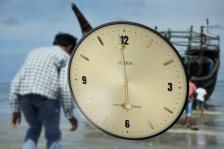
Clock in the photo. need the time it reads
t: 5:59
